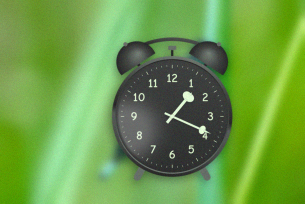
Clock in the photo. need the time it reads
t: 1:19
